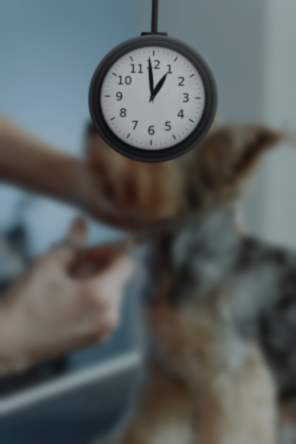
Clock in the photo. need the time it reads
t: 12:59
